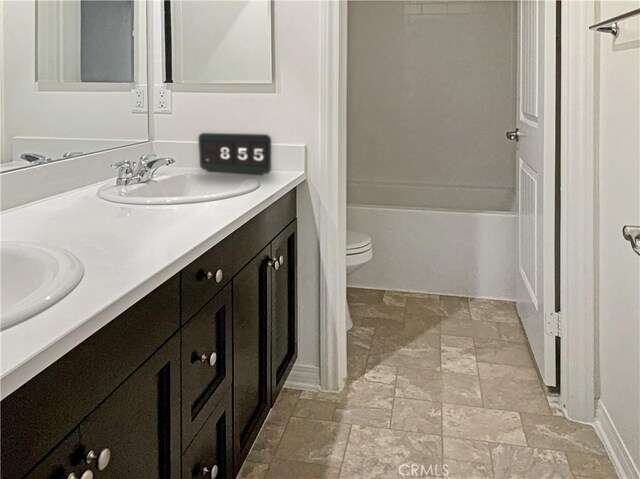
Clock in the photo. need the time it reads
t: 8:55
